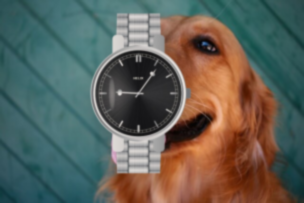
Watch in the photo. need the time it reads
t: 9:06
